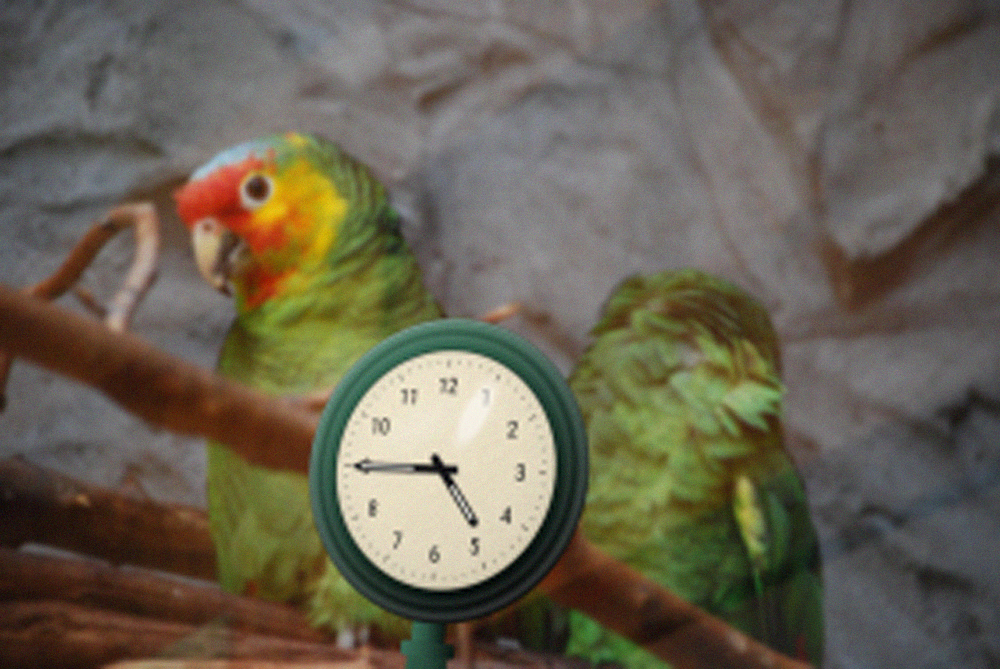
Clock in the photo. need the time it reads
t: 4:45
